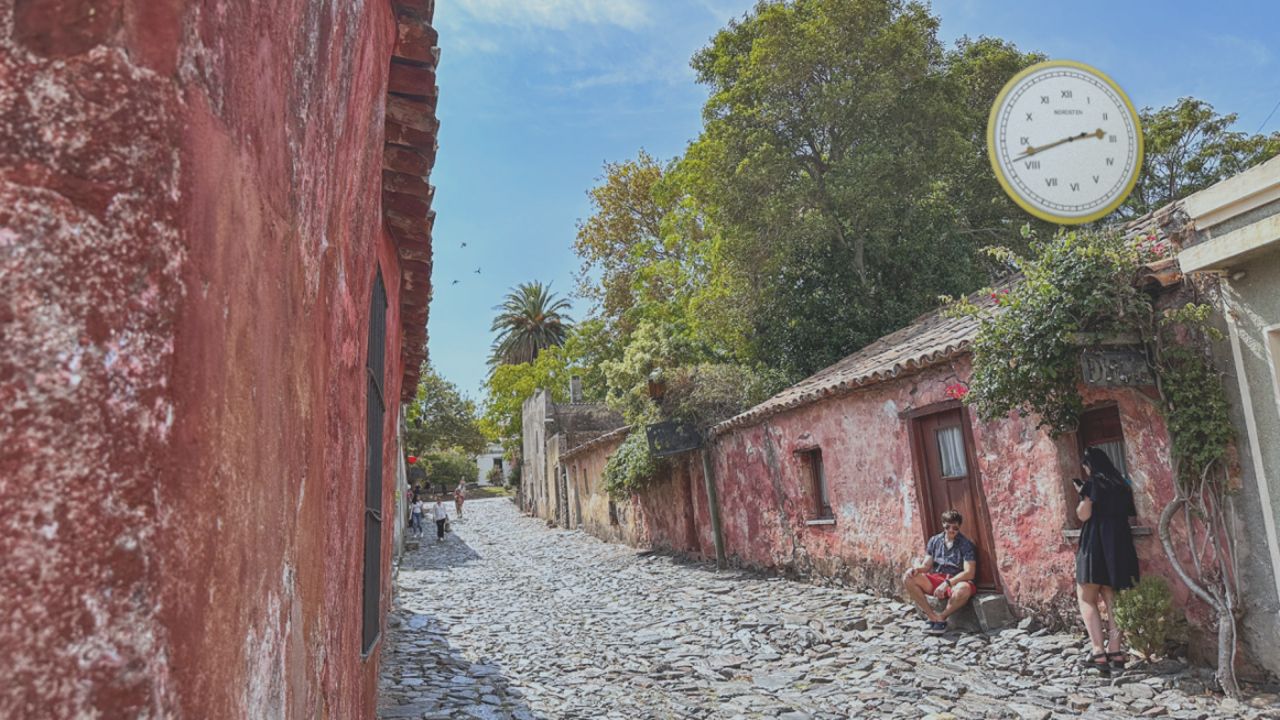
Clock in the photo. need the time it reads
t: 2:42:42
